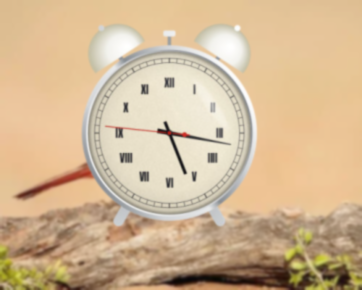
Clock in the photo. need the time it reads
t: 5:16:46
